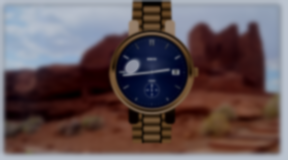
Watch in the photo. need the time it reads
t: 2:44
